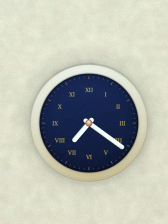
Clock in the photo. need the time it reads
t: 7:21
